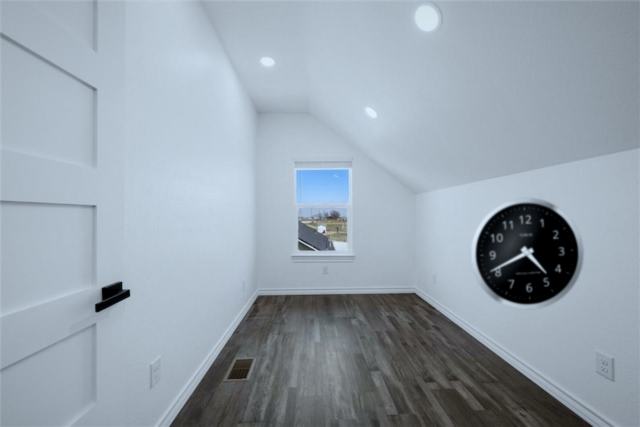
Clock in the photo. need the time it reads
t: 4:41
